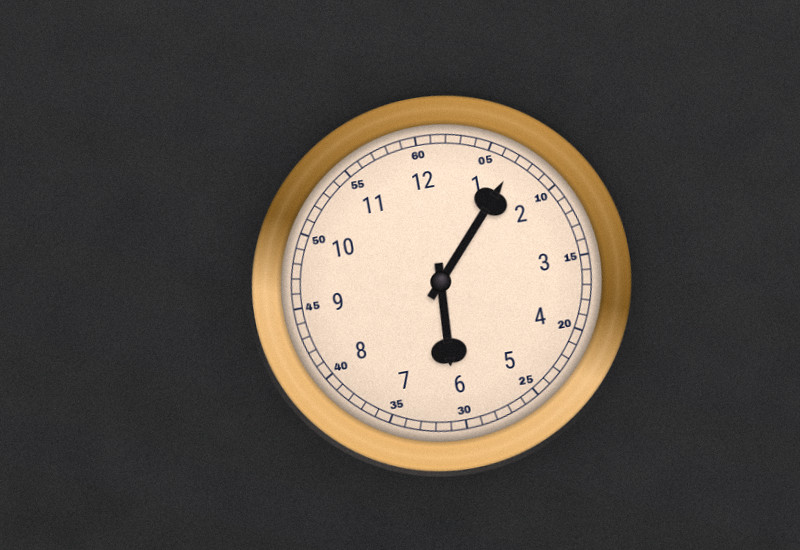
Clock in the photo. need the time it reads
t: 6:07
